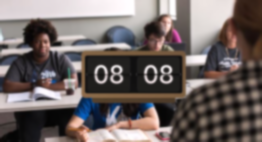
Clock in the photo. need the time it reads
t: 8:08
